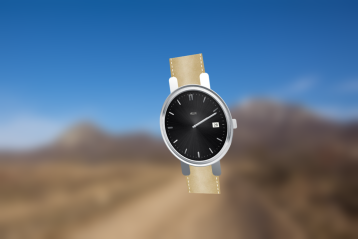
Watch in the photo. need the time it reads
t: 2:11
